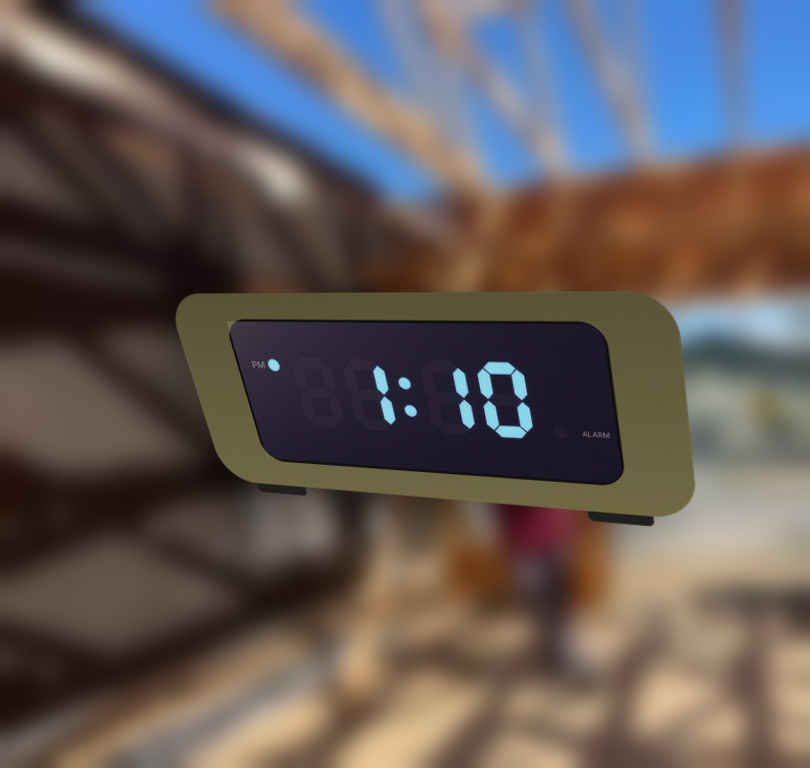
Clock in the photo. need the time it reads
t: 1:10
